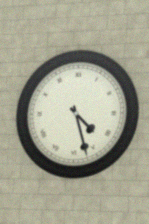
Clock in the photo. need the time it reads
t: 4:27
